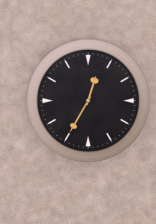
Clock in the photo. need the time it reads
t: 12:35
